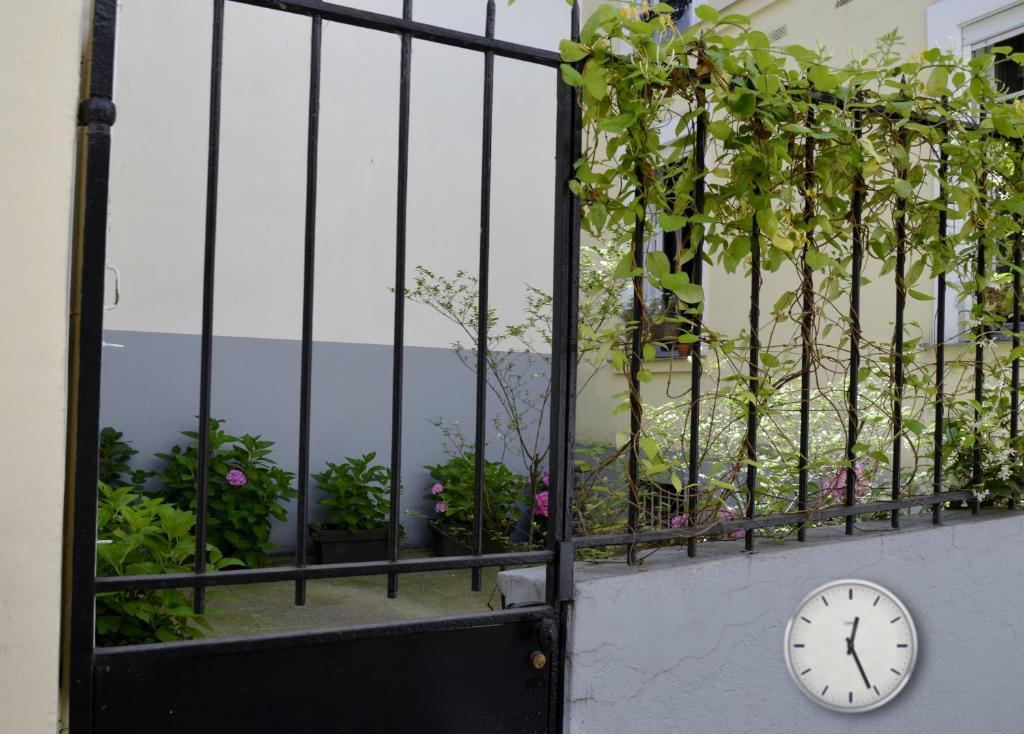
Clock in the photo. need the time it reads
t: 12:26
